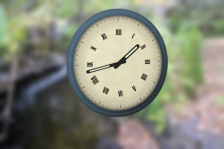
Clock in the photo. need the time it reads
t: 1:43
